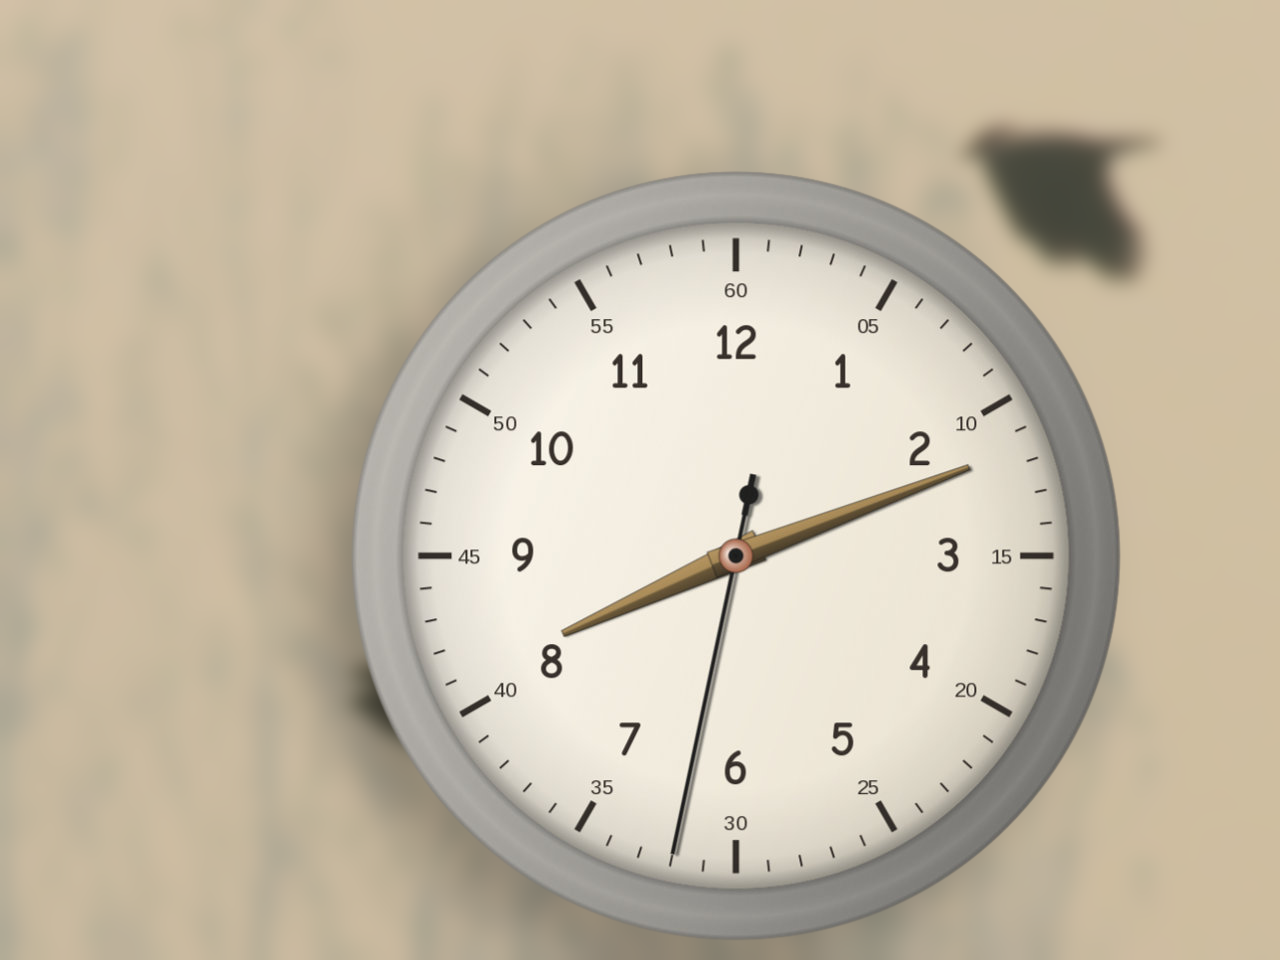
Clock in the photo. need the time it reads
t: 8:11:32
